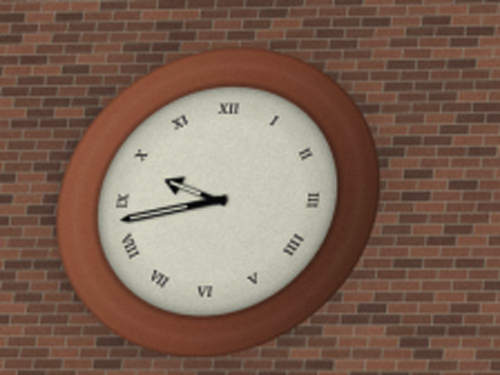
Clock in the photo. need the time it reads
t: 9:43
